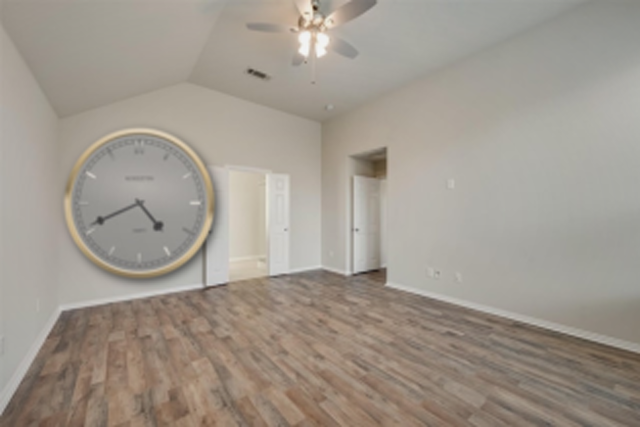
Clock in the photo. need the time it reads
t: 4:41
